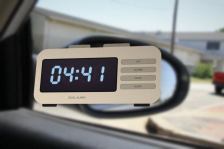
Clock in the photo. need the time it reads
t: 4:41
